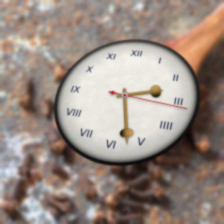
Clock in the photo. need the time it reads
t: 2:27:16
